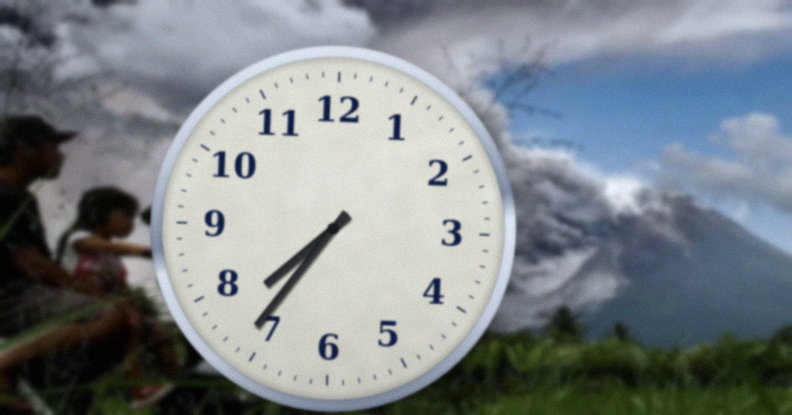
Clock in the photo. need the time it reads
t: 7:36
